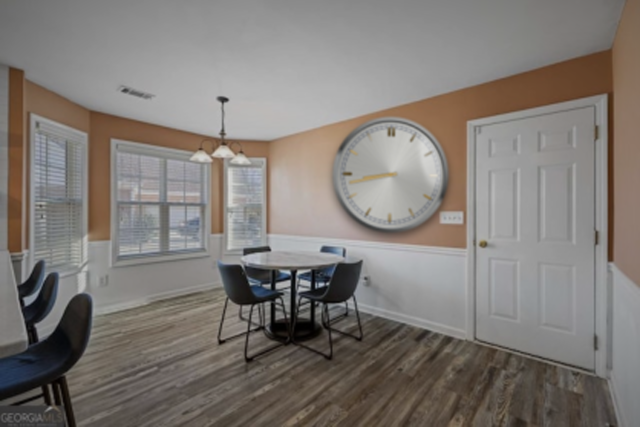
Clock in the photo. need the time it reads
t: 8:43
